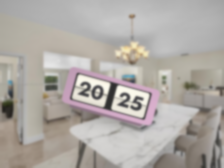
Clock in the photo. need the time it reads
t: 20:25
